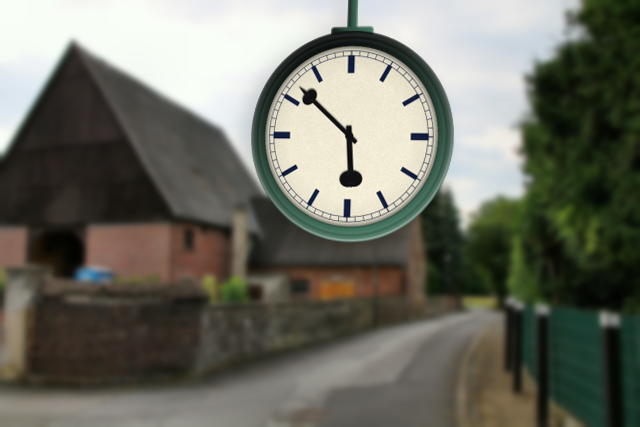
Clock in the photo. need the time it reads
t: 5:52
